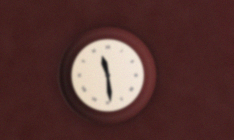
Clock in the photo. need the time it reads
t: 11:29
